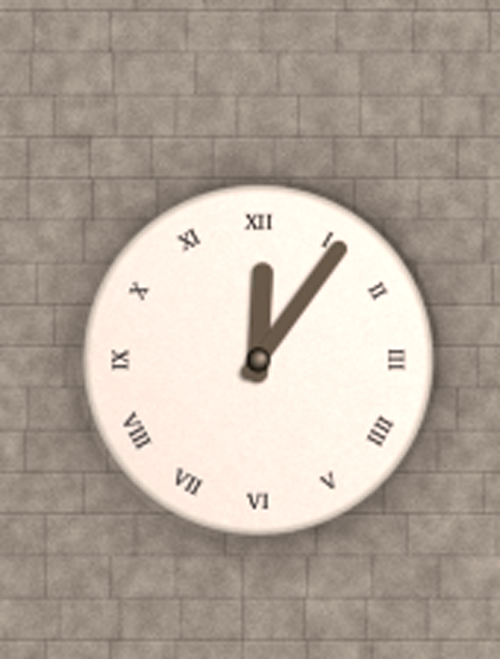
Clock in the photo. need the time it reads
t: 12:06
